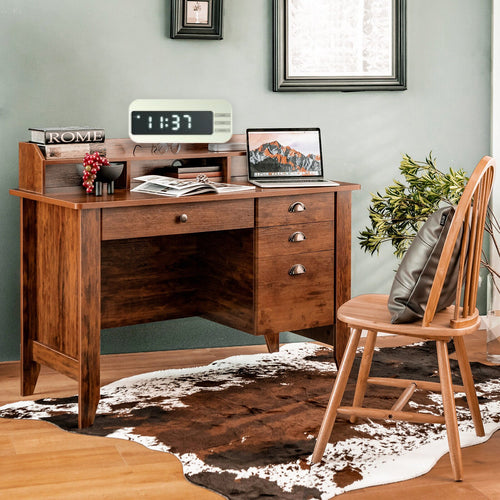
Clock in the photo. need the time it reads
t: 11:37
